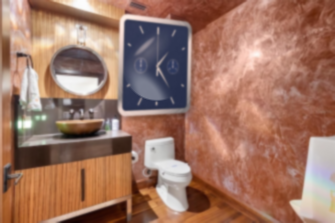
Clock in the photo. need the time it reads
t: 1:24
